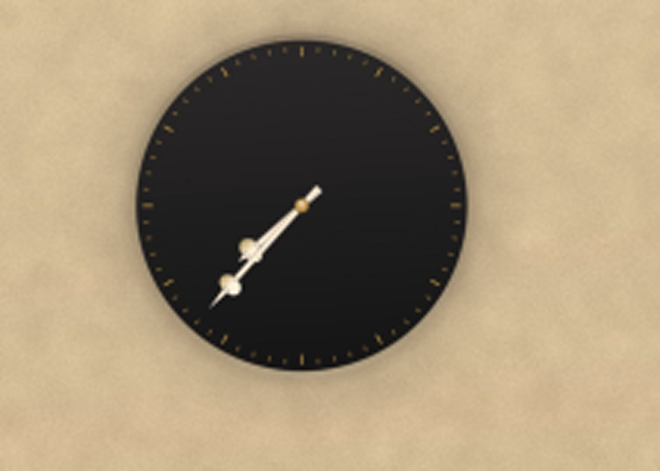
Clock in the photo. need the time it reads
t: 7:37
